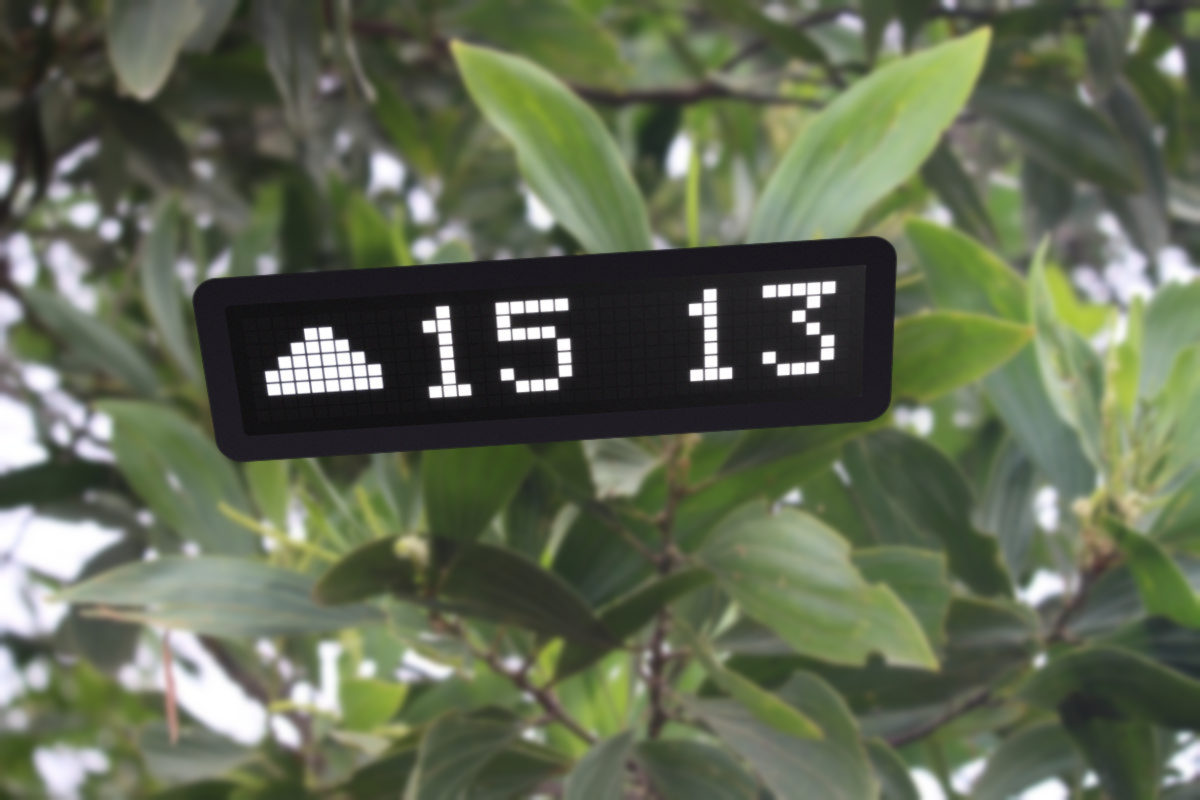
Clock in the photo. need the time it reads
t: 15:13
